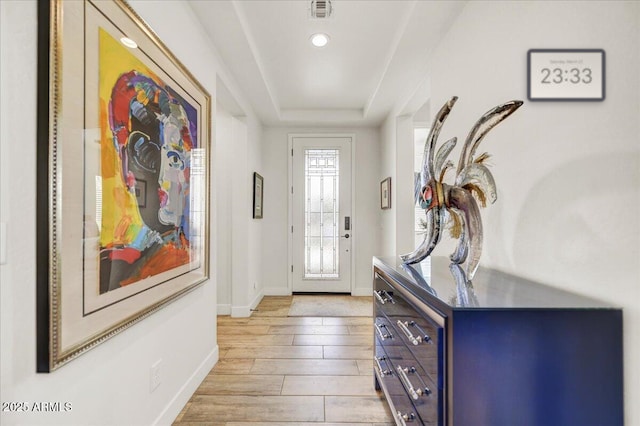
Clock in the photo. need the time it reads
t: 23:33
